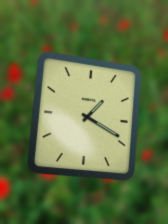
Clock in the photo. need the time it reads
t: 1:19
